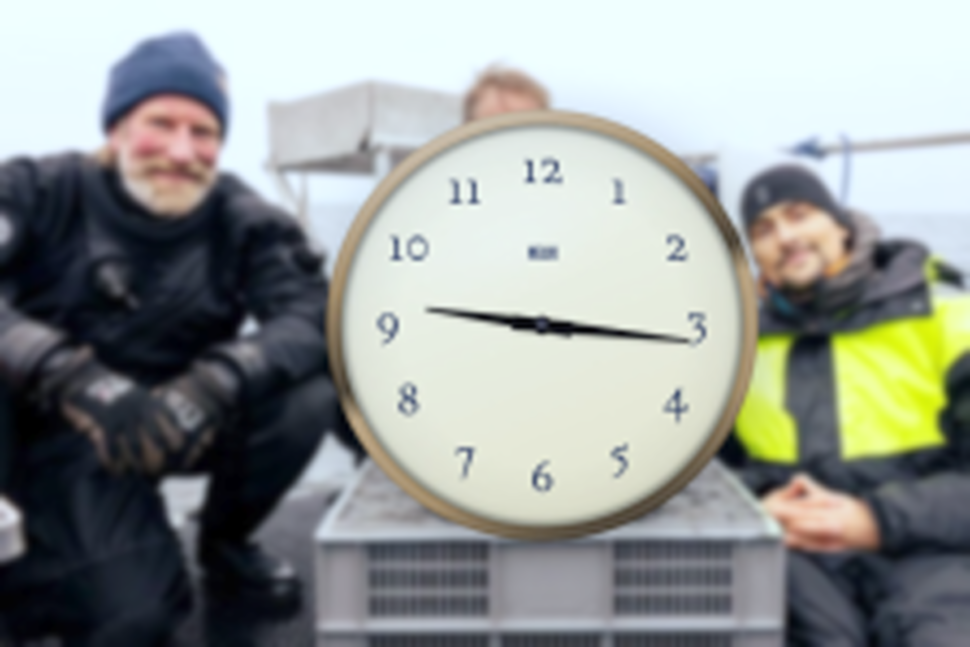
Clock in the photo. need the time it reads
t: 9:16
